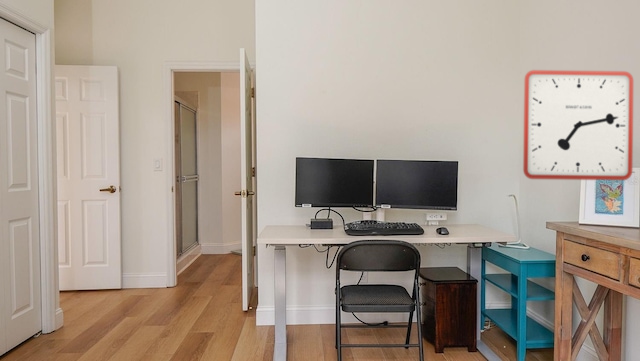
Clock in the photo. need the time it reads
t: 7:13
